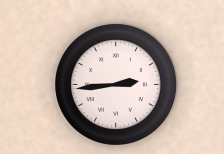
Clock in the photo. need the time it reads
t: 2:44
